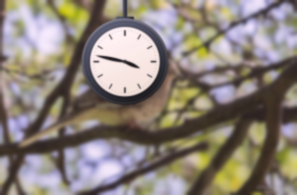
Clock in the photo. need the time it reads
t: 3:47
